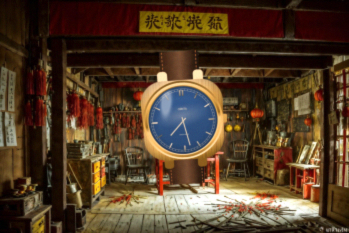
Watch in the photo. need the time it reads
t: 7:28
